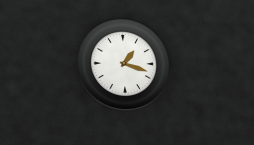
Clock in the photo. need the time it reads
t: 1:18
